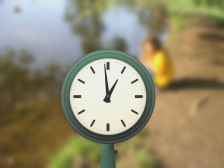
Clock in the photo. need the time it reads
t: 12:59
